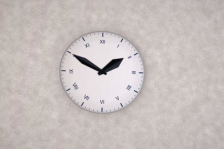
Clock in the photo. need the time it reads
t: 1:50
